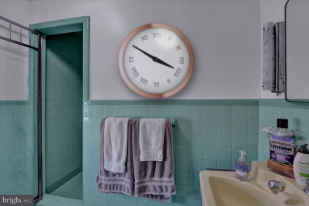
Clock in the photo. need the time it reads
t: 3:50
